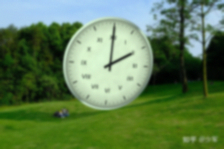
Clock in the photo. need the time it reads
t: 2:00
